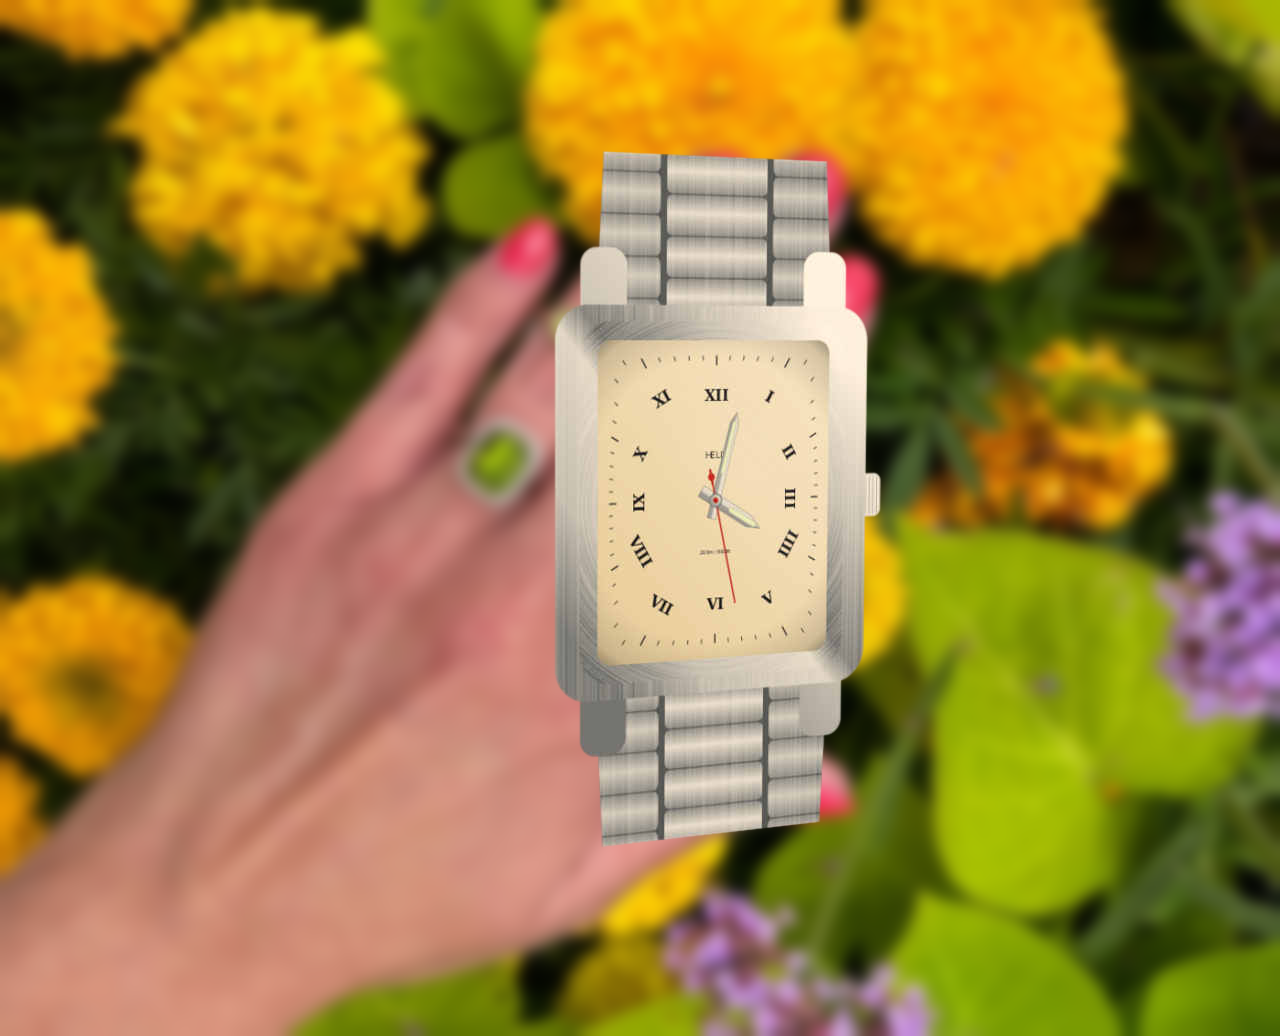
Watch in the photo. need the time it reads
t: 4:02:28
